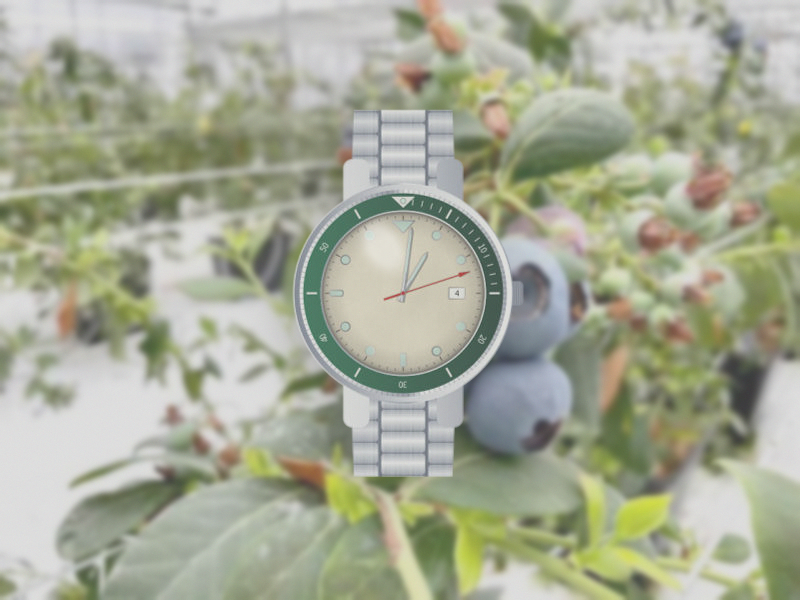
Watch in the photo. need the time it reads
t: 1:01:12
